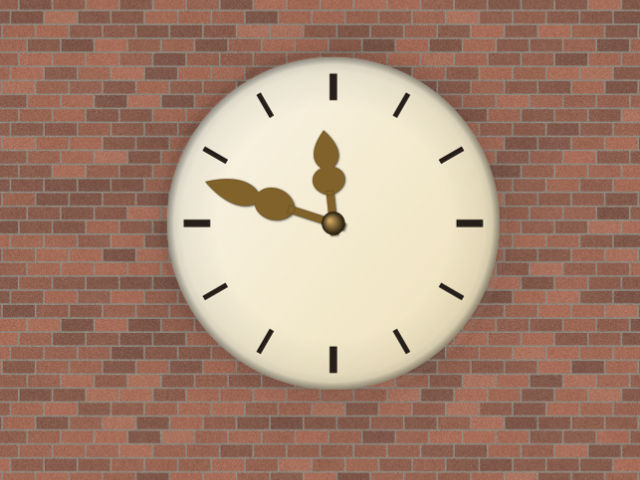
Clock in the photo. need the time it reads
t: 11:48
